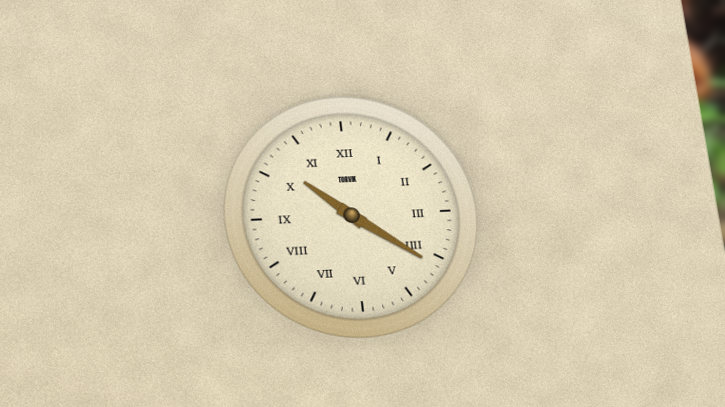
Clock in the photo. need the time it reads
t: 10:21
